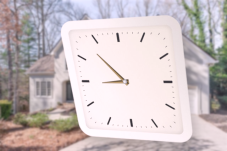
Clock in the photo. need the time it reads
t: 8:53
